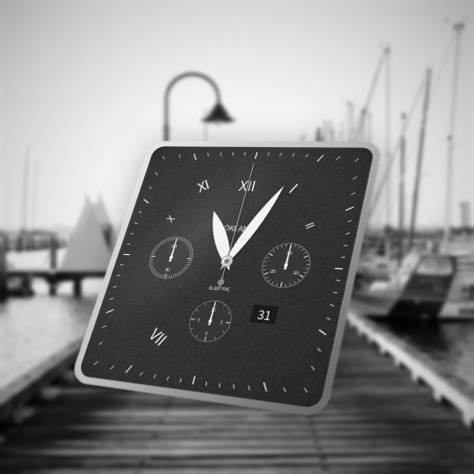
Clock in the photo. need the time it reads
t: 11:04
